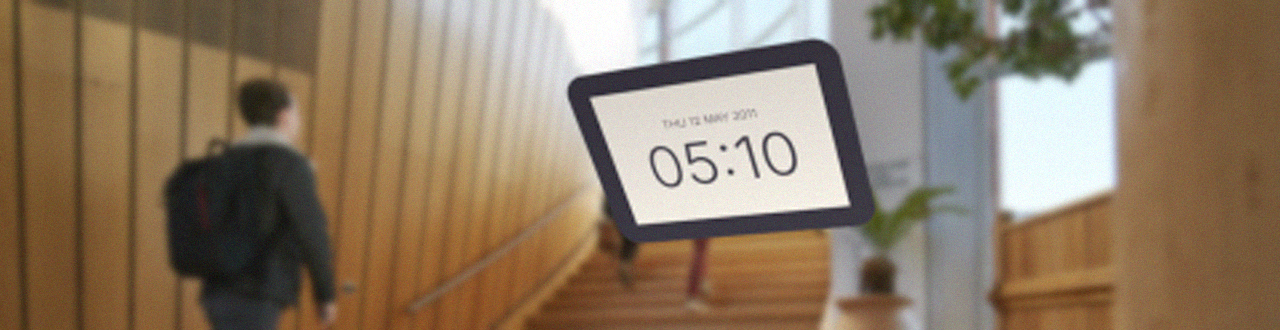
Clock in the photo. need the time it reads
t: 5:10
